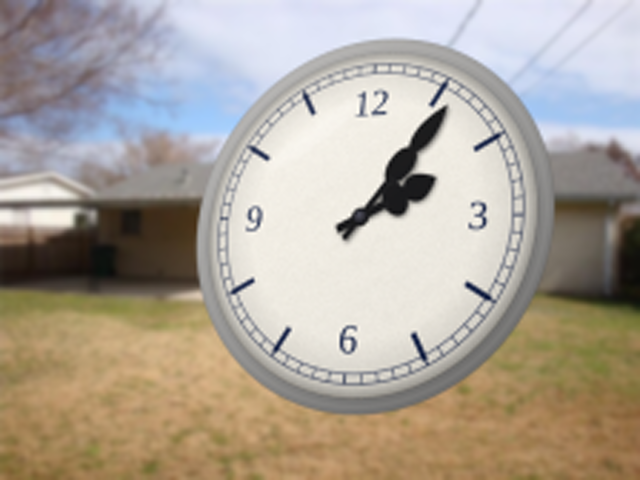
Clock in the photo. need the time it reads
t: 2:06
